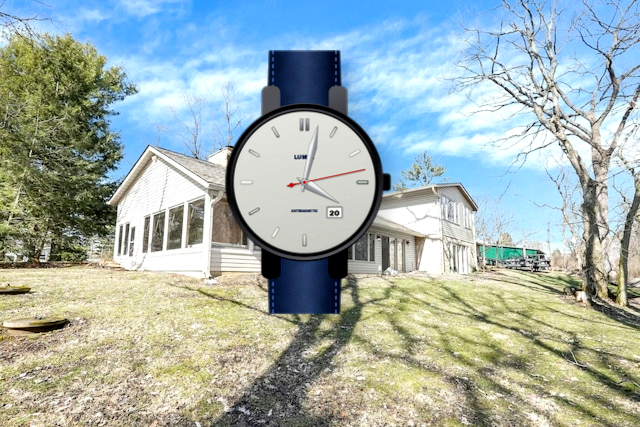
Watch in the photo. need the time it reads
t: 4:02:13
